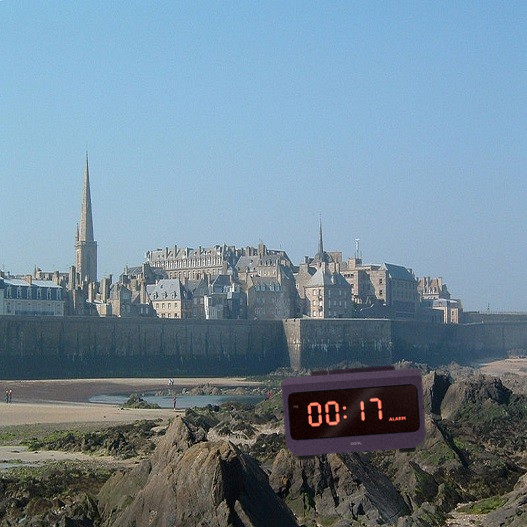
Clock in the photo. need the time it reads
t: 0:17
